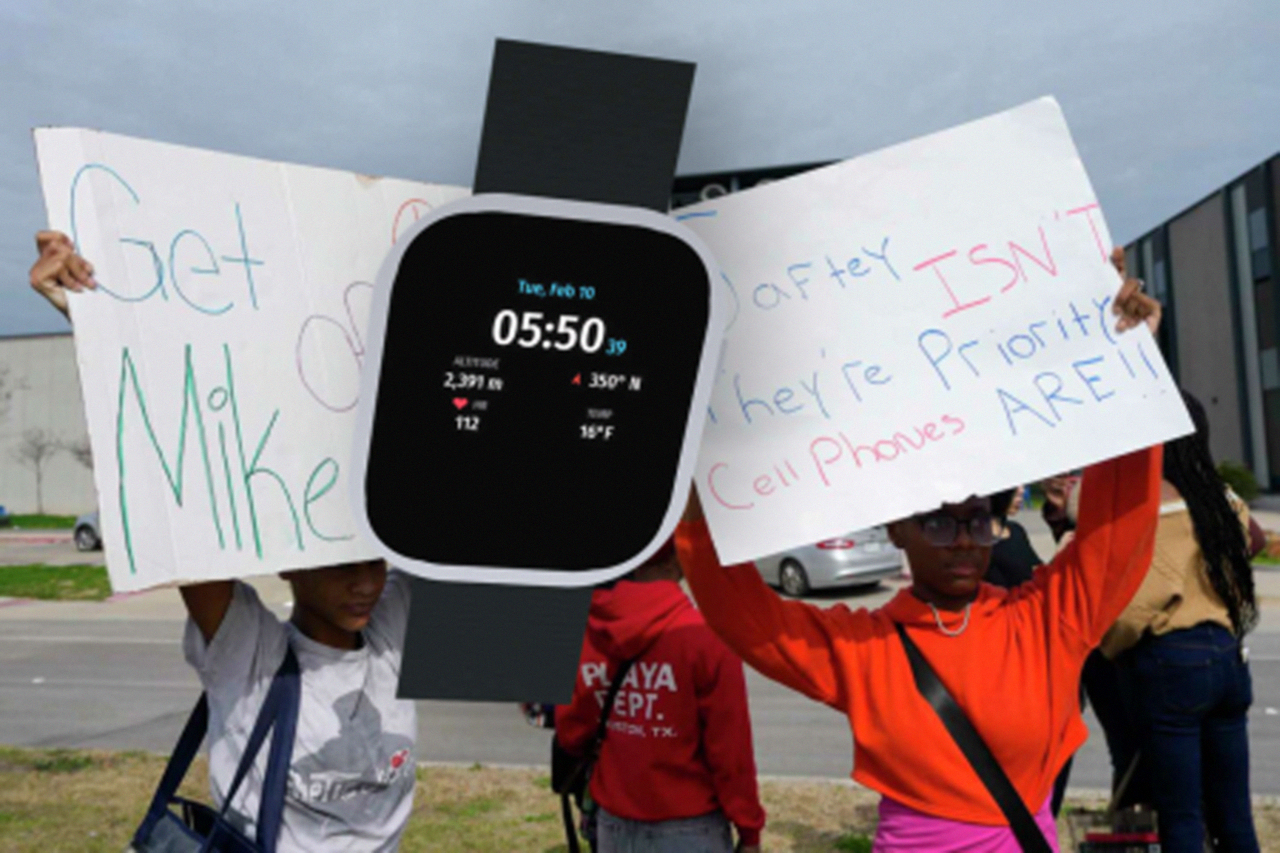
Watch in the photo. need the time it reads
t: 5:50
